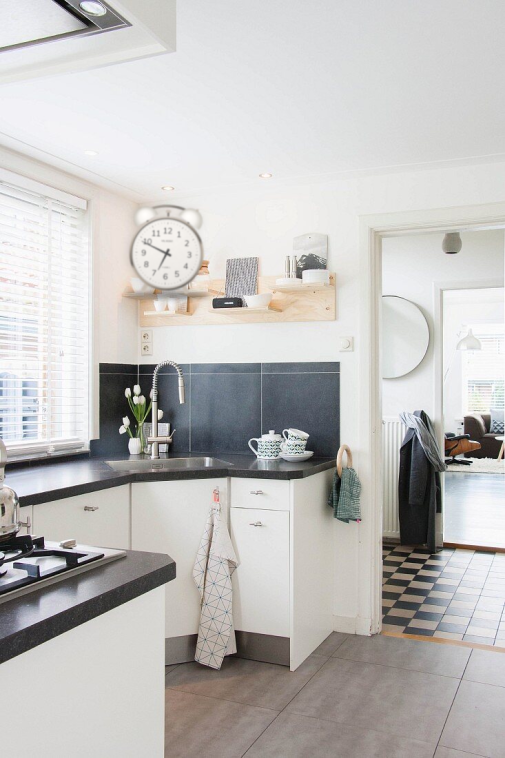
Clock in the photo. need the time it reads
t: 6:49
